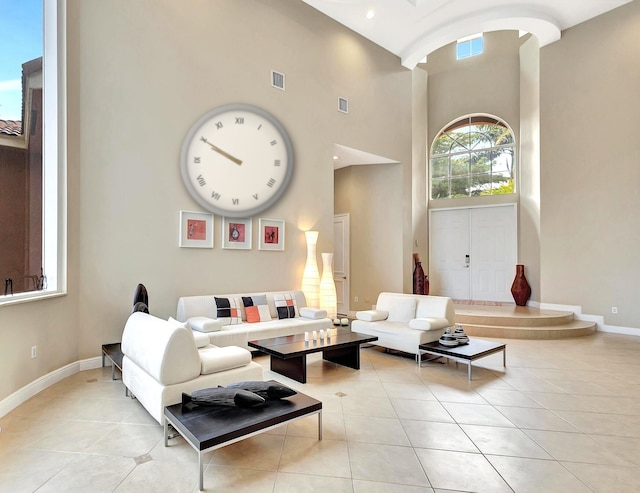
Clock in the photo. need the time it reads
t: 9:50
